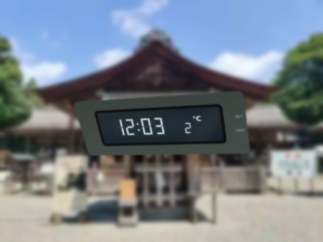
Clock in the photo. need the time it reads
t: 12:03
